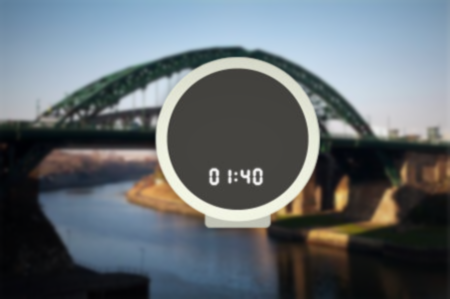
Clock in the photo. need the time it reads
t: 1:40
